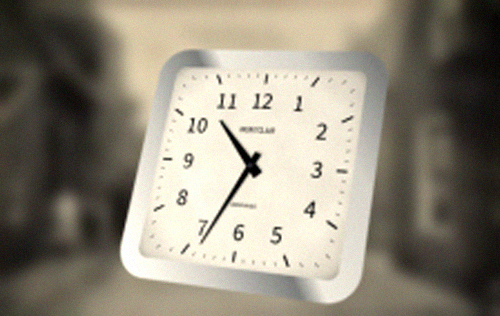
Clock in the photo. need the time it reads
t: 10:34
